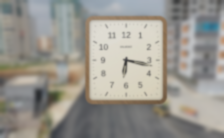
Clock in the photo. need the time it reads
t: 6:17
